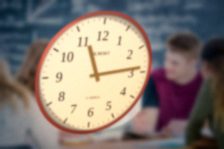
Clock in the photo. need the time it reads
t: 11:14
